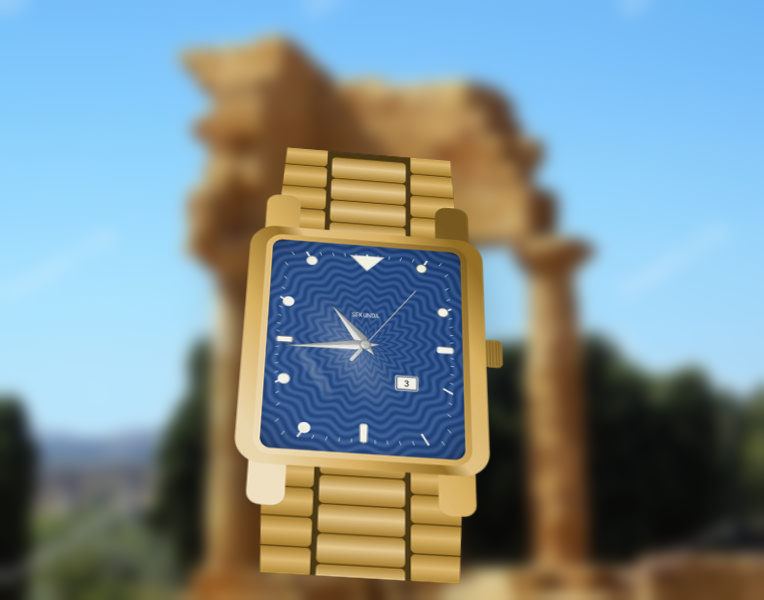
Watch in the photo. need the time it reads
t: 10:44:06
